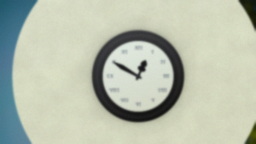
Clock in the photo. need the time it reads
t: 12:50
